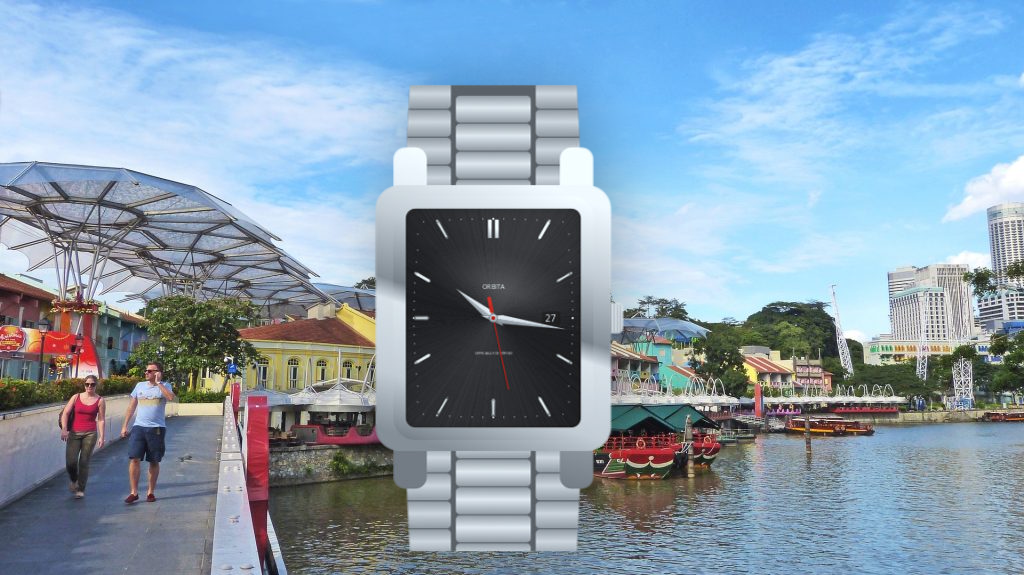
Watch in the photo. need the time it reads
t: 10:16:28
